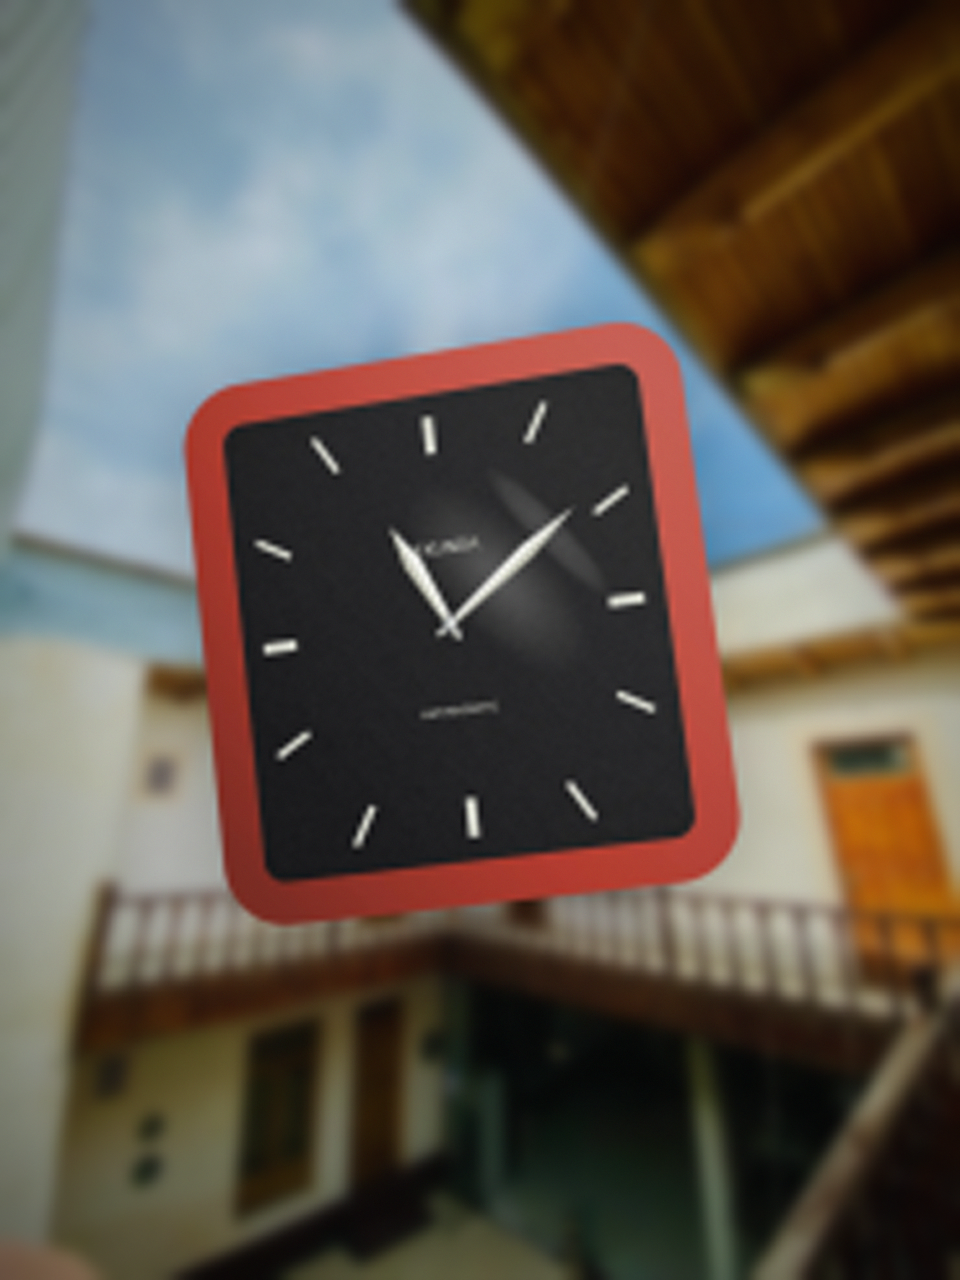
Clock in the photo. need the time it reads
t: 11:09
